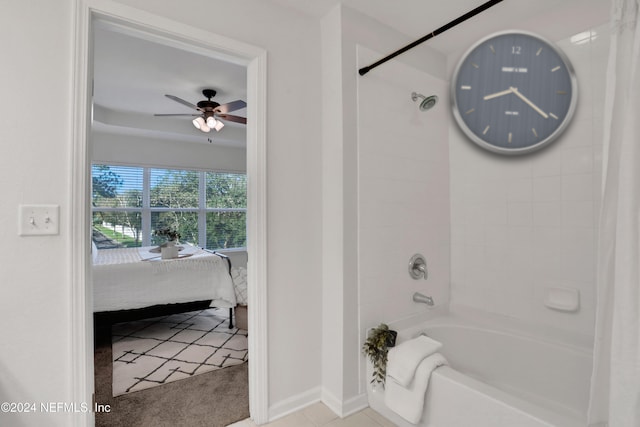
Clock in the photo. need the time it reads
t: 8:21
